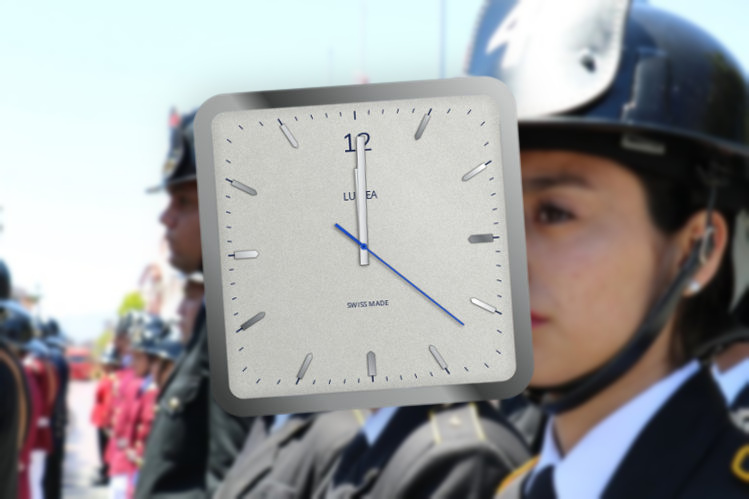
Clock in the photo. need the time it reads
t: 12:00:22
